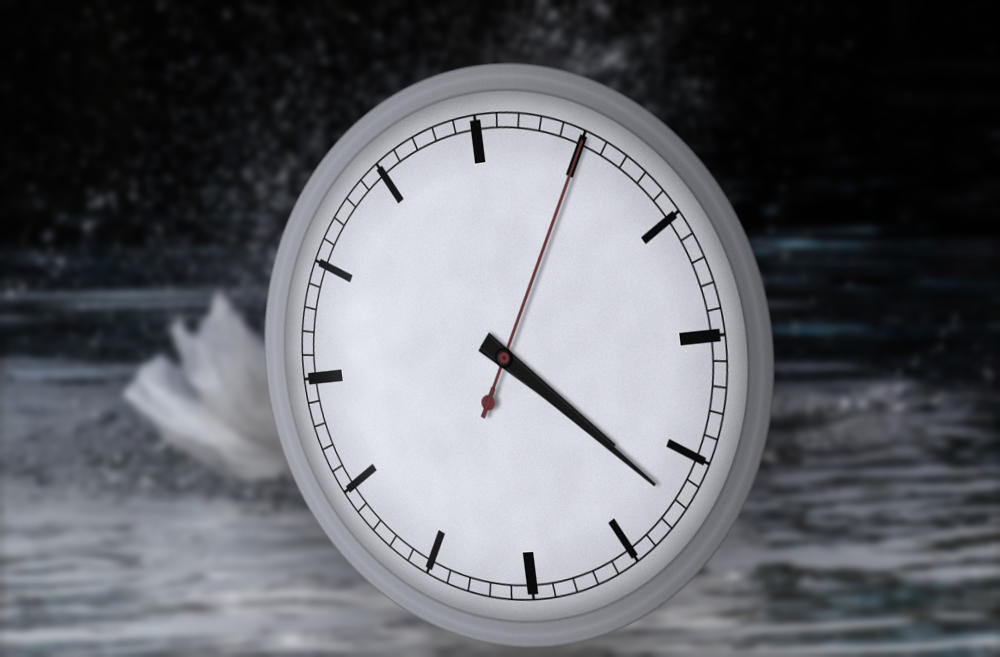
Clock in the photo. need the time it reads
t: 4:22:05
